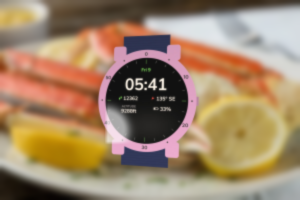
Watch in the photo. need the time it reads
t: 5:41
